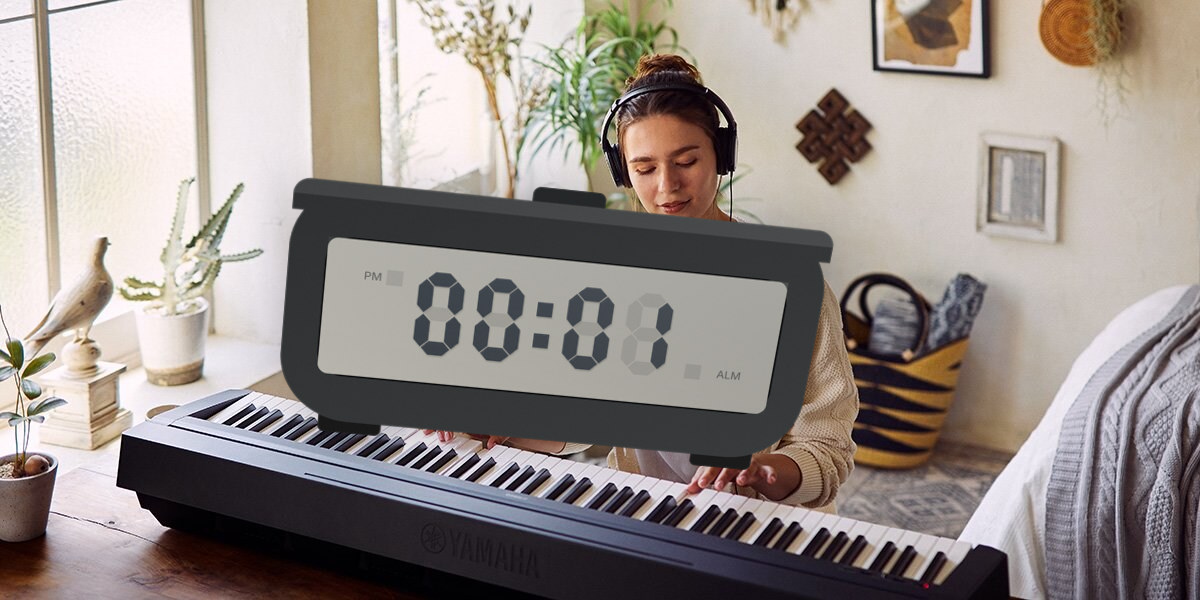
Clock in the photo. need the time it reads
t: 0:01
